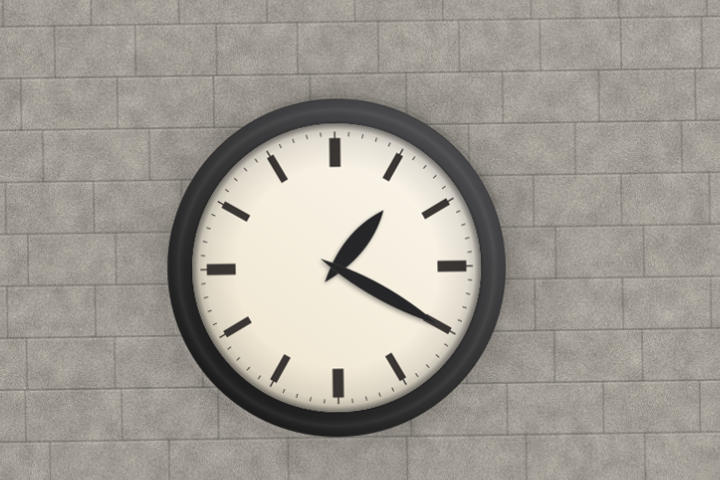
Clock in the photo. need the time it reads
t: 1:20
